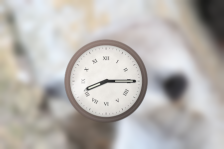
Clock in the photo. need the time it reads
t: 8:15
